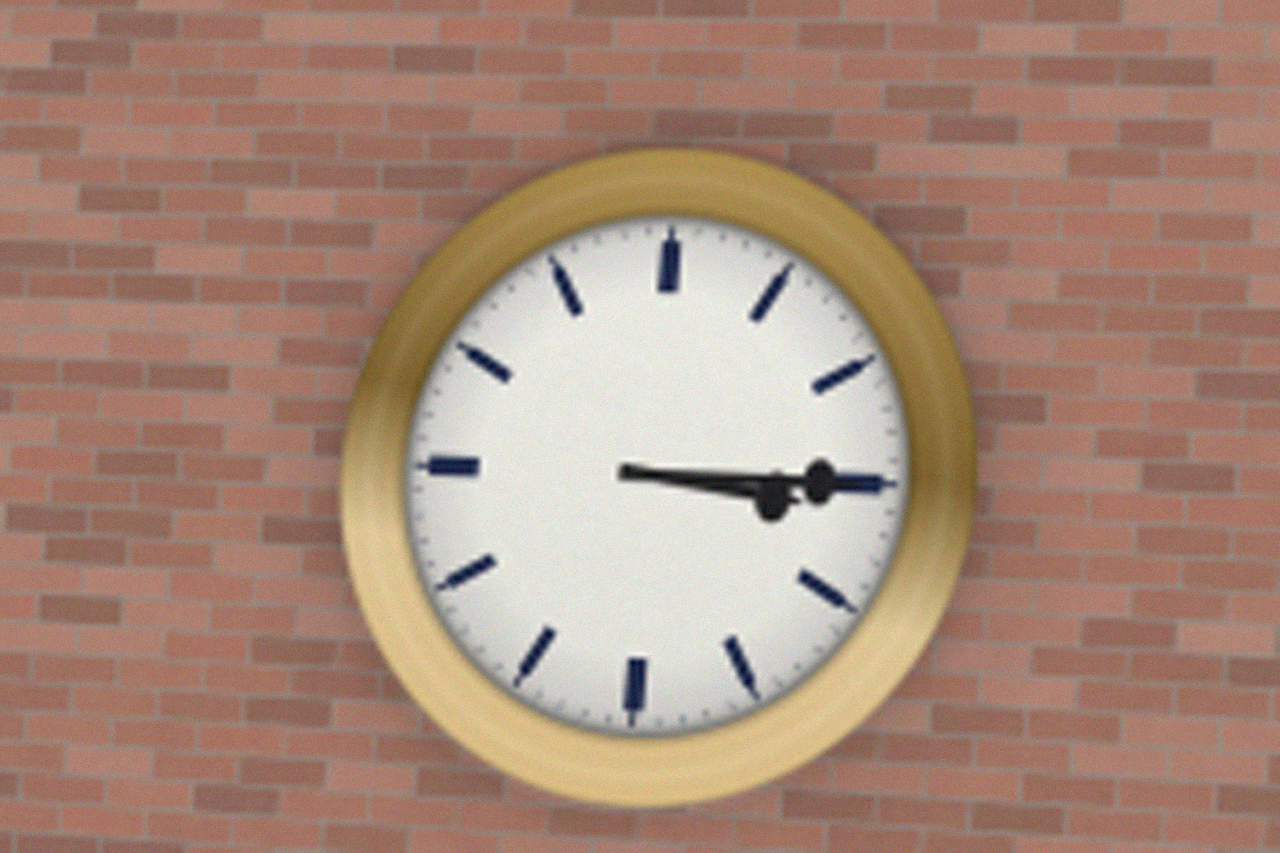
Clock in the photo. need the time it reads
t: 3:15
